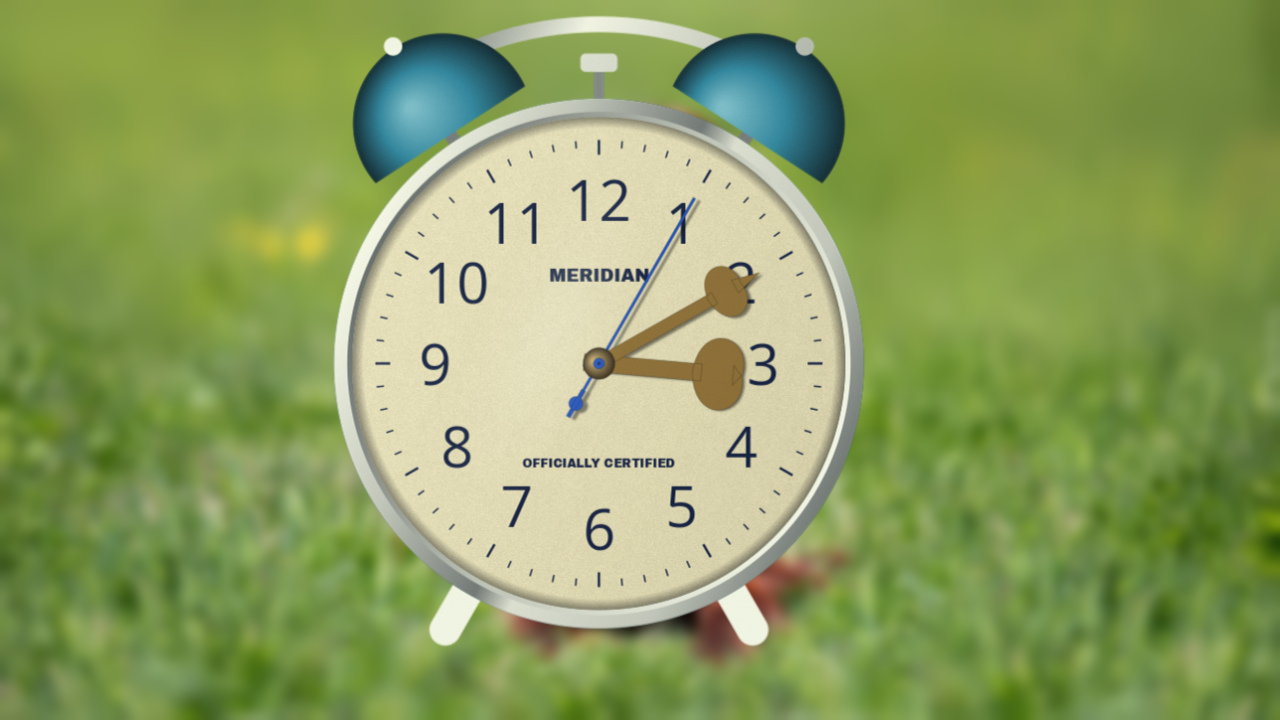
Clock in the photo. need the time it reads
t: 3:10:05
